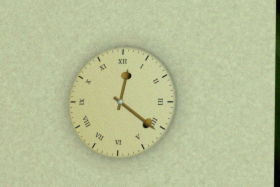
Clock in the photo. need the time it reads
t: 12:21
